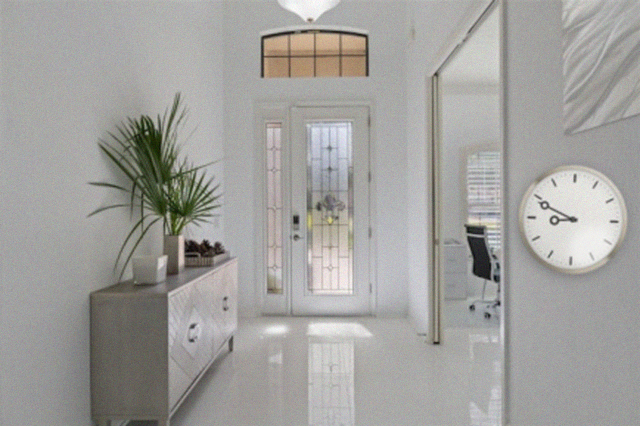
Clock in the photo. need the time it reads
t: 8:49
